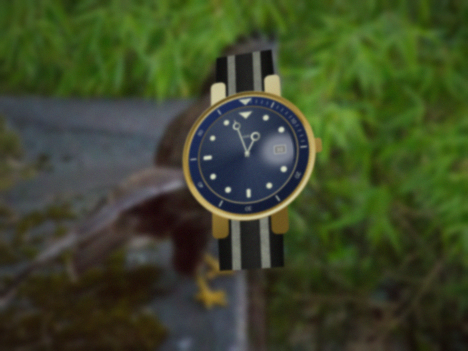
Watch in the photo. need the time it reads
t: 12:57
